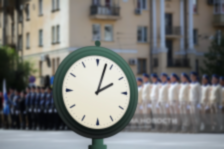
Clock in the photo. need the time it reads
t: 2:03
